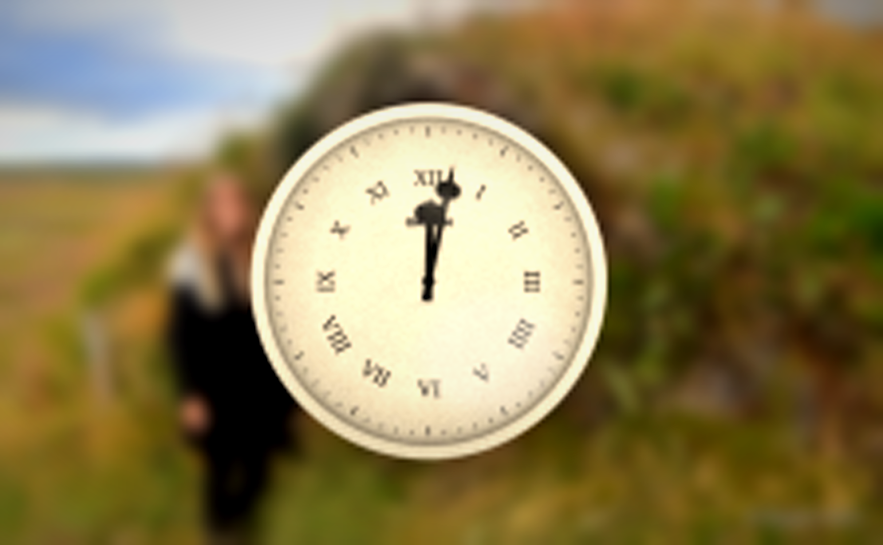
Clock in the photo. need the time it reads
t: 12:02
